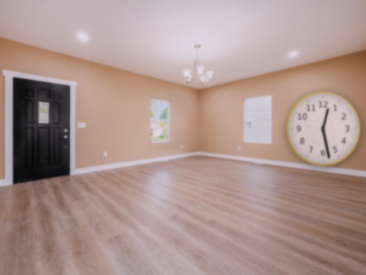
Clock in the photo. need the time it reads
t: 12:28
